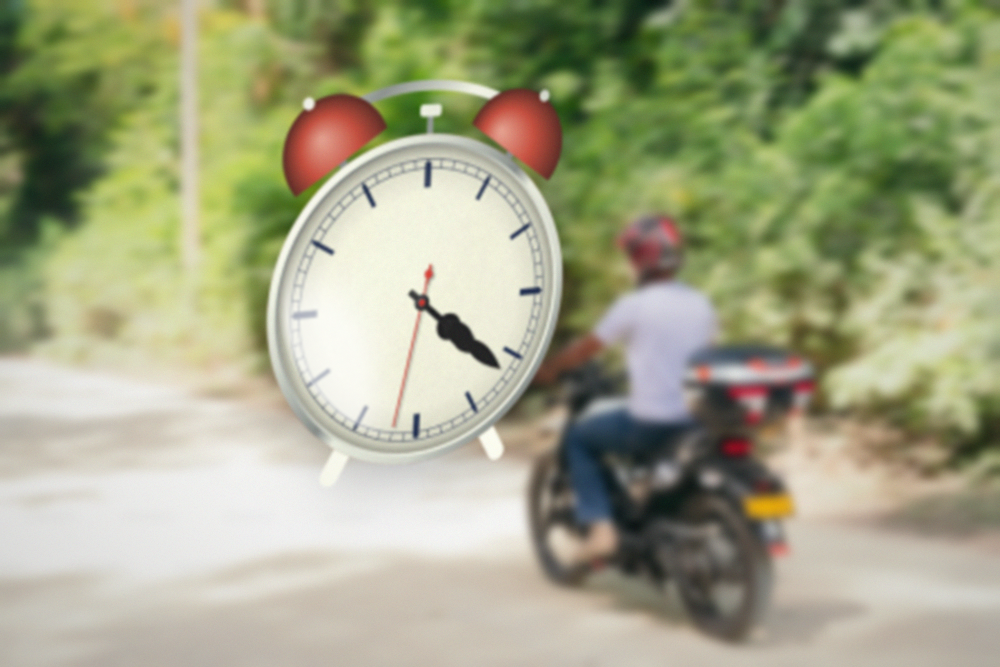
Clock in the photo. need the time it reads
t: 4:21:32
